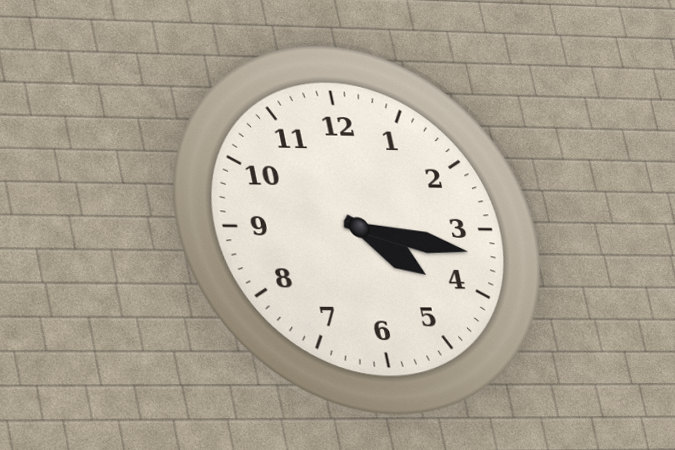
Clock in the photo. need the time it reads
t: 4:17
